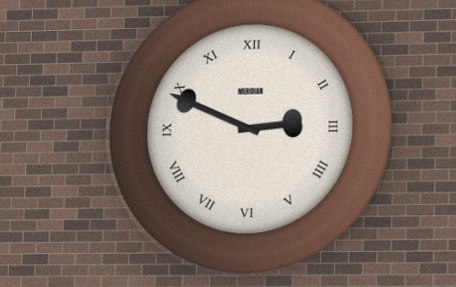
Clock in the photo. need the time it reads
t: 2:49
